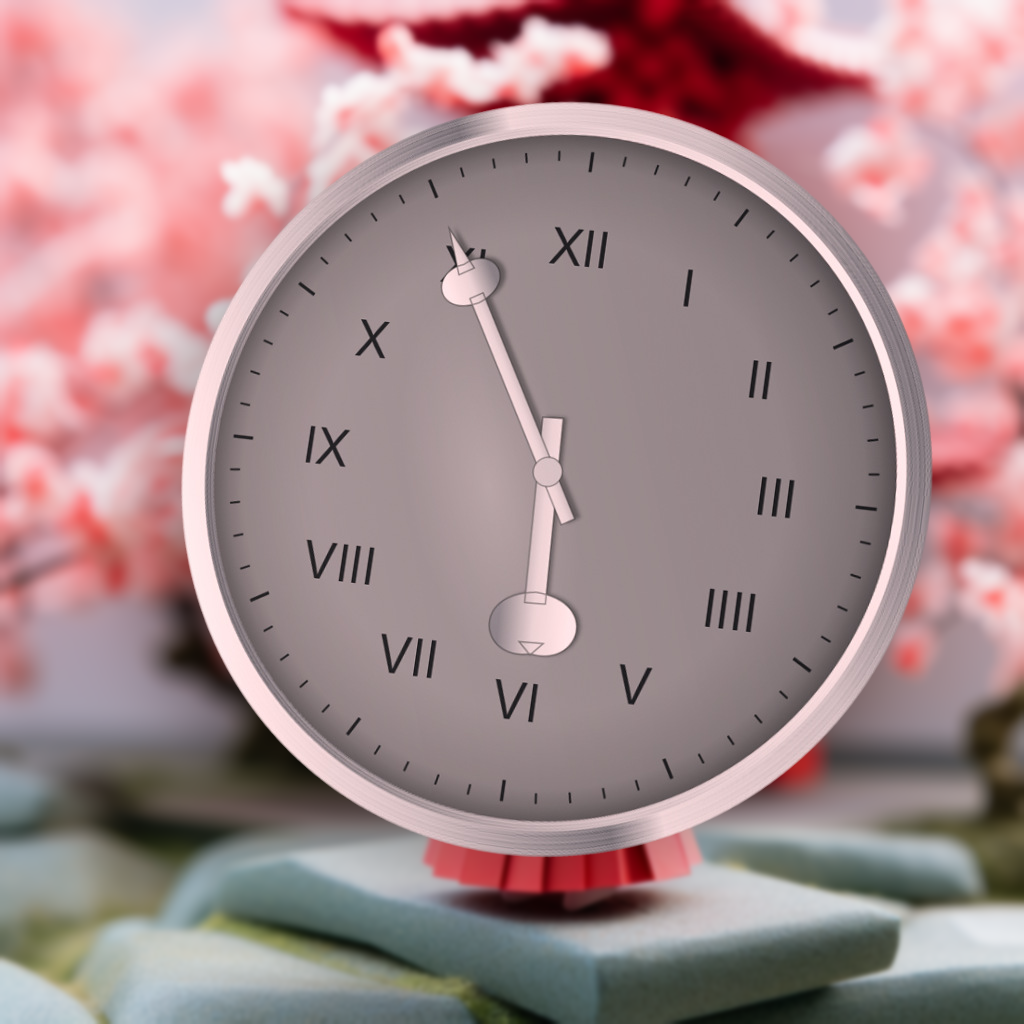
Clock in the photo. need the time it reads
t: 5:55
